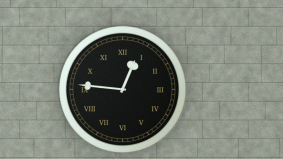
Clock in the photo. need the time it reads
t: 12:46
